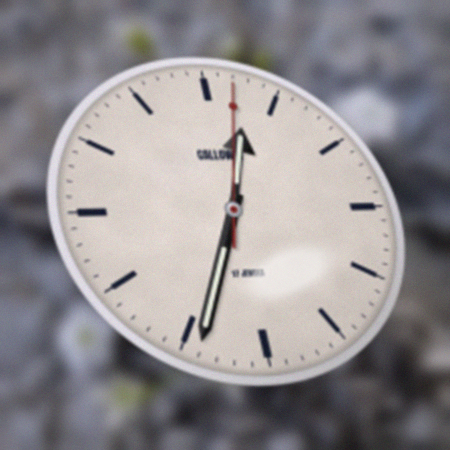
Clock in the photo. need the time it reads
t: 12:34:02
